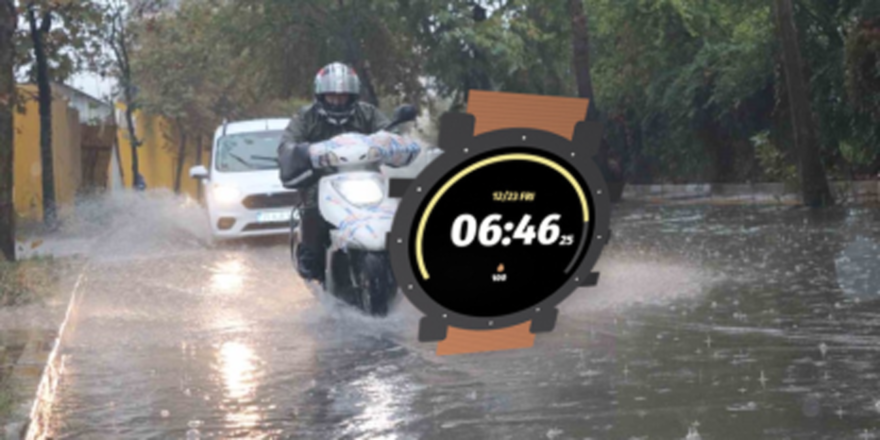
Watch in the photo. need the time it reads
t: 6:46
